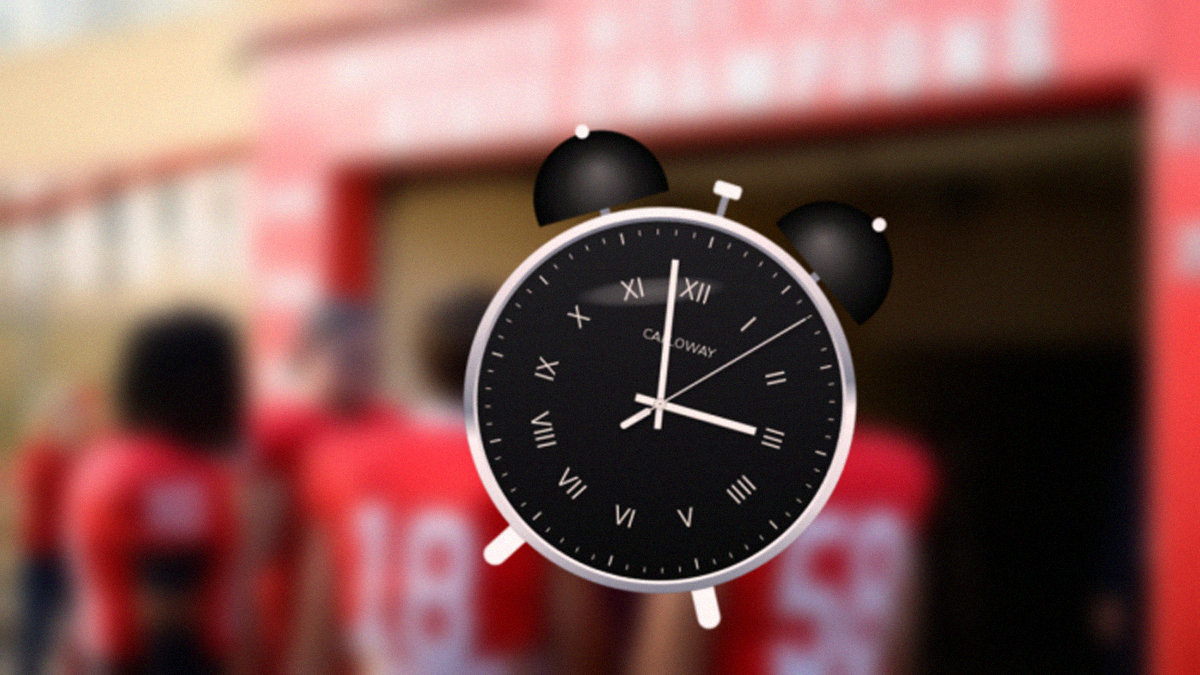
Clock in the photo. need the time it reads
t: 2:58:07
